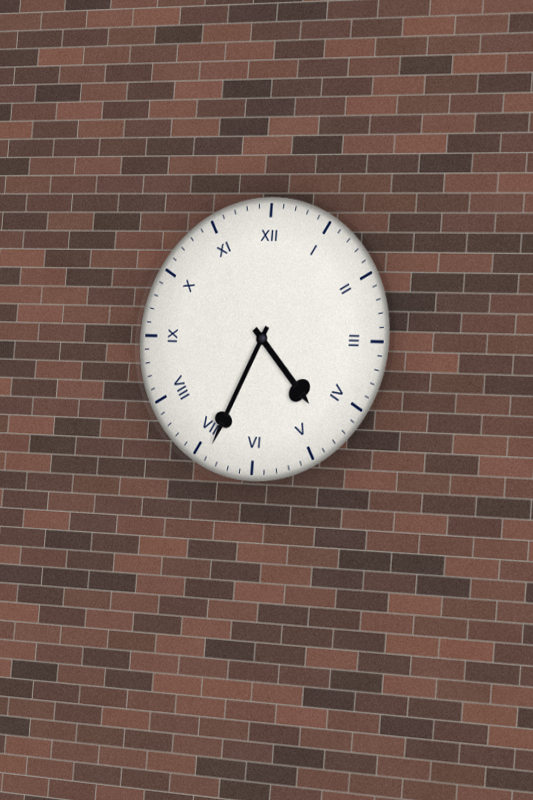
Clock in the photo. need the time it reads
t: 4:34
